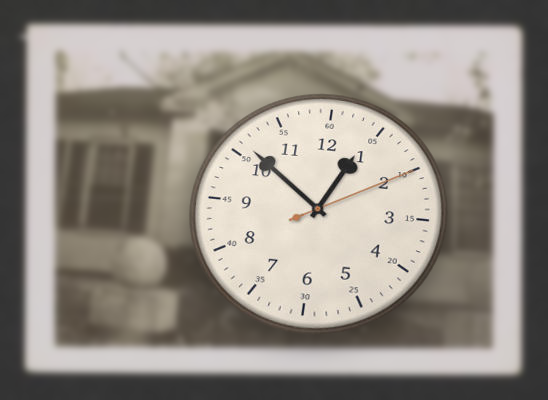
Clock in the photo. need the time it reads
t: 12:51:10
